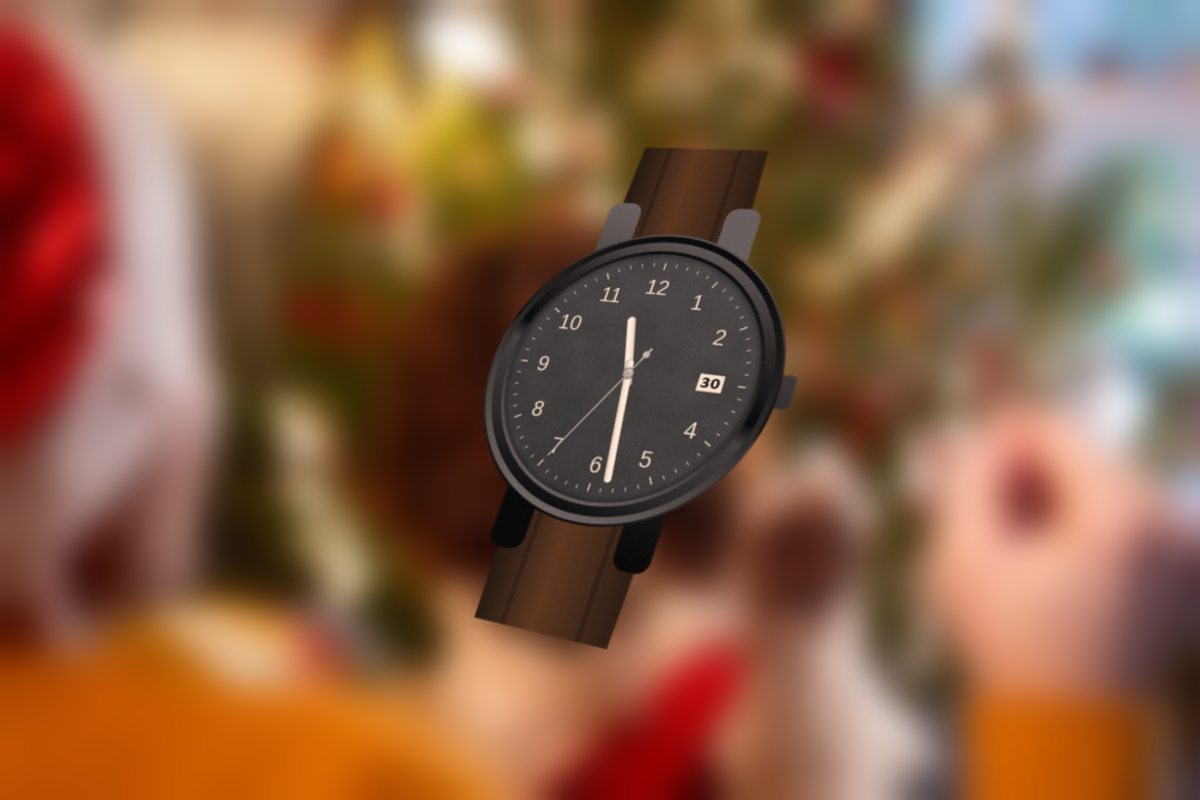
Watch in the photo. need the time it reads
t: 11:28:35
